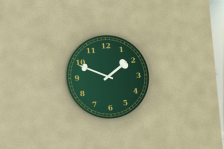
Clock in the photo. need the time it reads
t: 1:49
